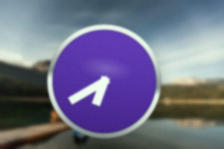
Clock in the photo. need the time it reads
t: 6:40
